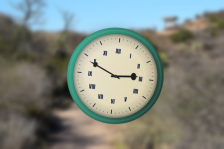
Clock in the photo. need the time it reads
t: 2:49
